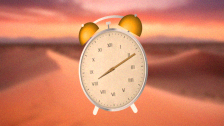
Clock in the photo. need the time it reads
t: 8:11
